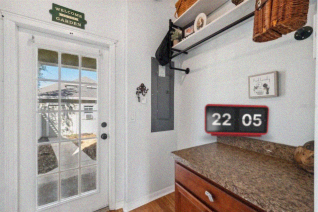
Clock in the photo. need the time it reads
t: 22:05
